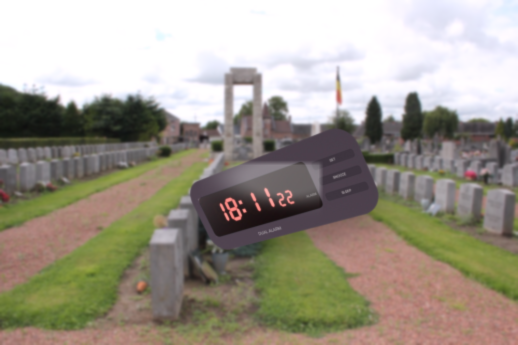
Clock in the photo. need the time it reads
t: 18:11:22
